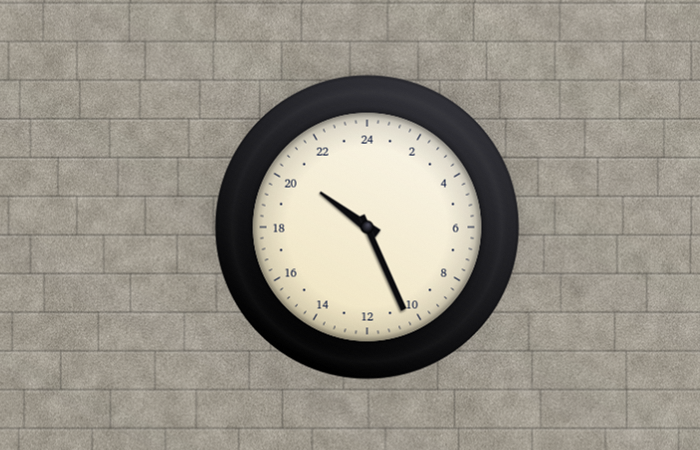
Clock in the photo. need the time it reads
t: 20:26
